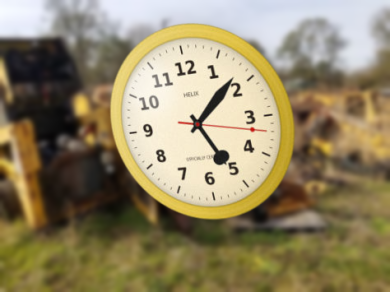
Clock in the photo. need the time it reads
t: 5:08:17
